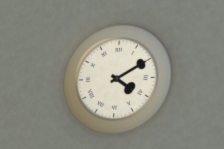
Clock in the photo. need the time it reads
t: 4:10
